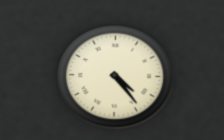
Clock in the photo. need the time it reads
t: 4:24
